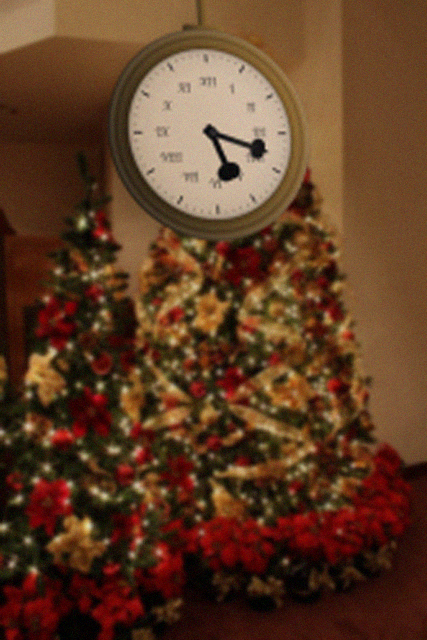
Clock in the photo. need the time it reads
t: 5:18
